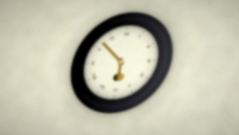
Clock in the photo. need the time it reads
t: 5:52
